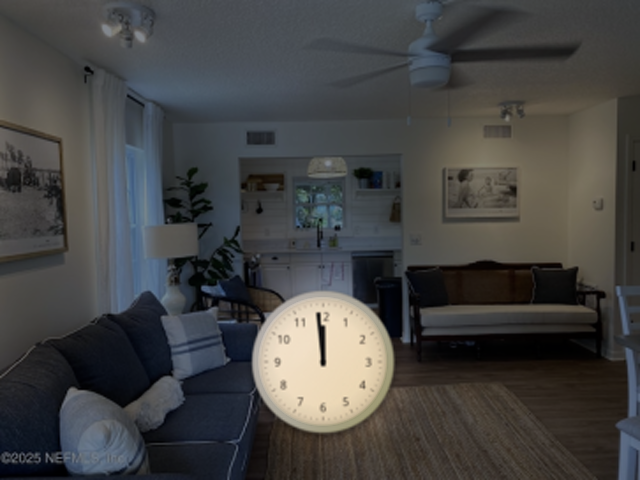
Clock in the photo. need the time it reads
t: 11:59
